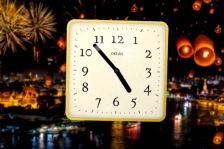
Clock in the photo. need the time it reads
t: 4:53
